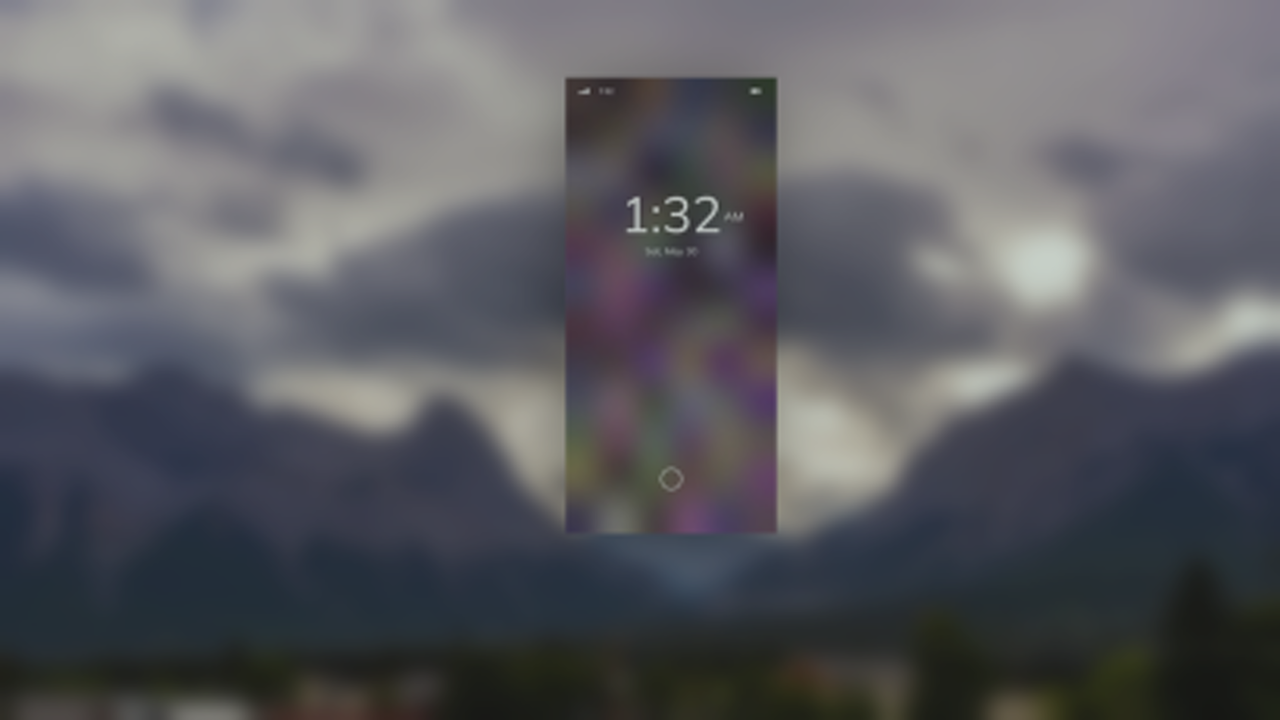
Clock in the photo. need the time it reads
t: 1:32
